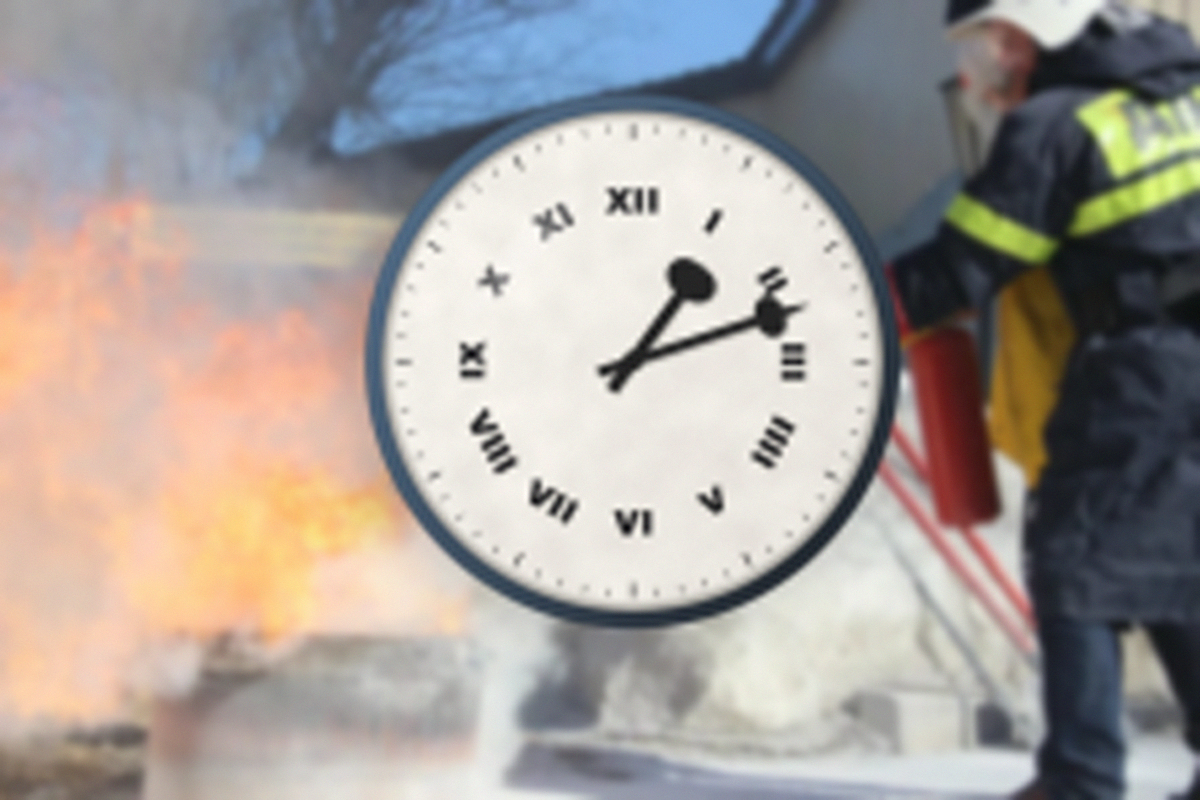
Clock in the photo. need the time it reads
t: 1:12
